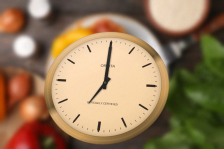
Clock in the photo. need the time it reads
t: 7:00
